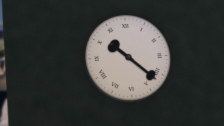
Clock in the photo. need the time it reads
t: 10:22
